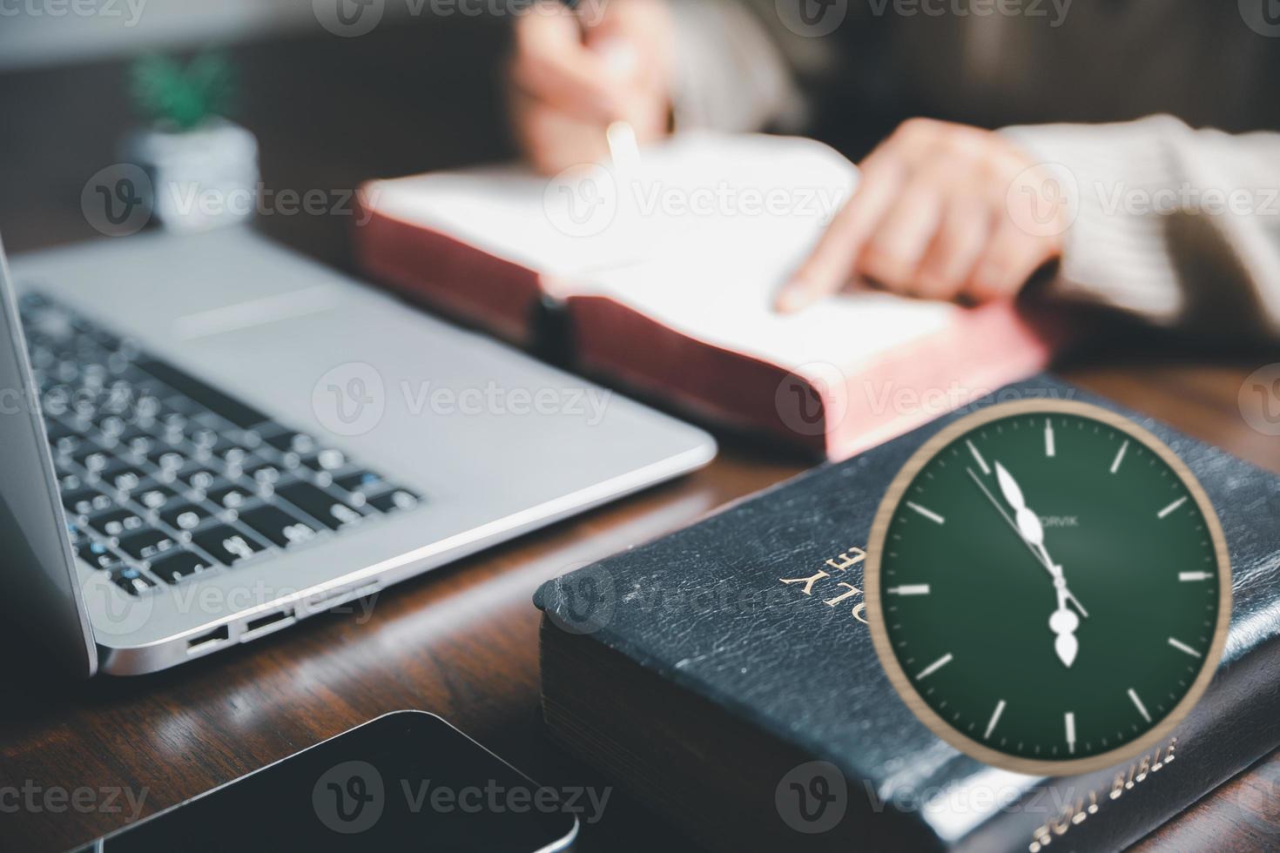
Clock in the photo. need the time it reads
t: 5:55:54
